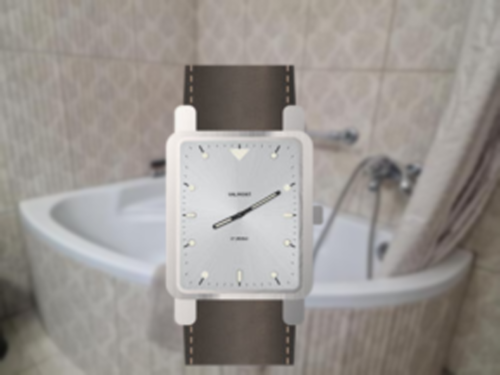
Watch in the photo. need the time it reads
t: 8:10
